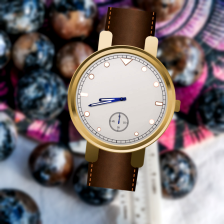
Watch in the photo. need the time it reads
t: 8:42
